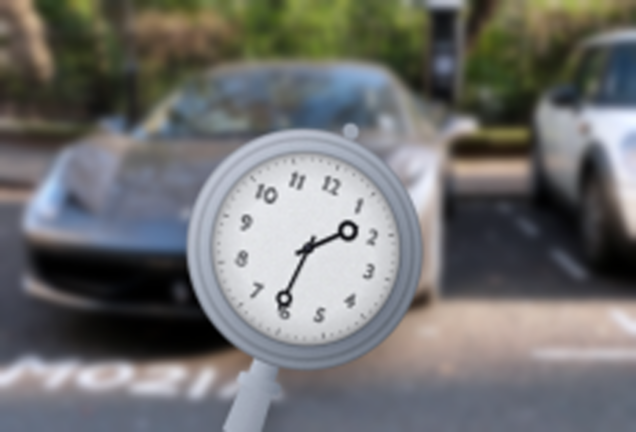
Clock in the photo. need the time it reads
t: 1:31
